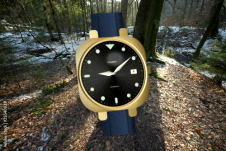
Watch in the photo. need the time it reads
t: 9:09
